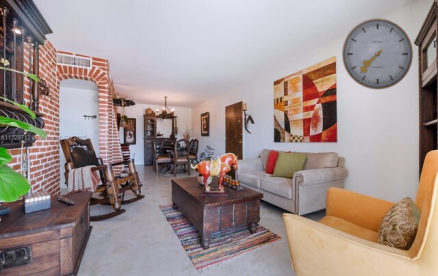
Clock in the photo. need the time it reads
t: 7:37
